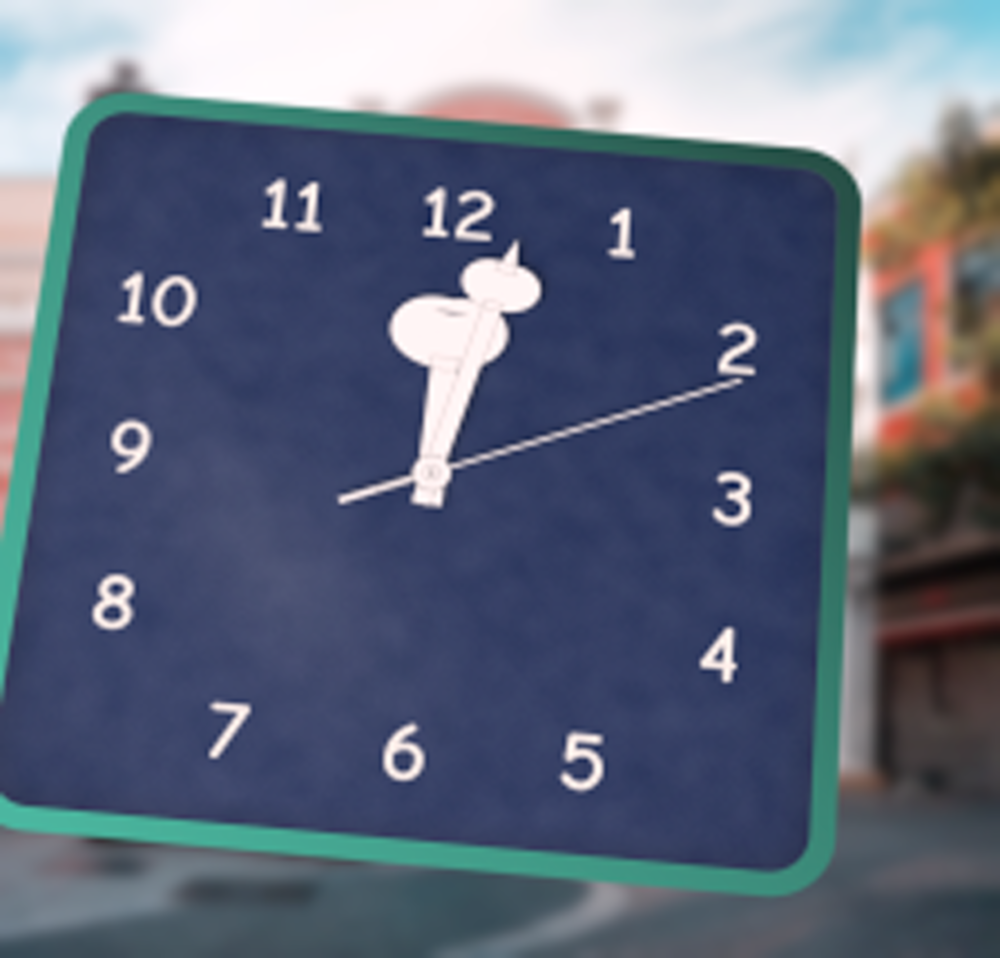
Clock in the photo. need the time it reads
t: 12:02:11
